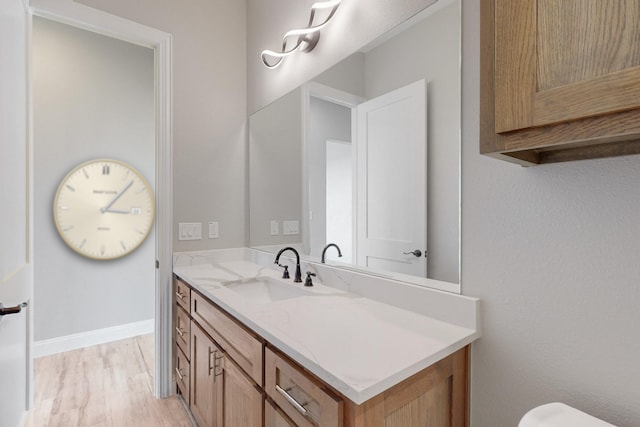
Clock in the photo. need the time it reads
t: 3:07
